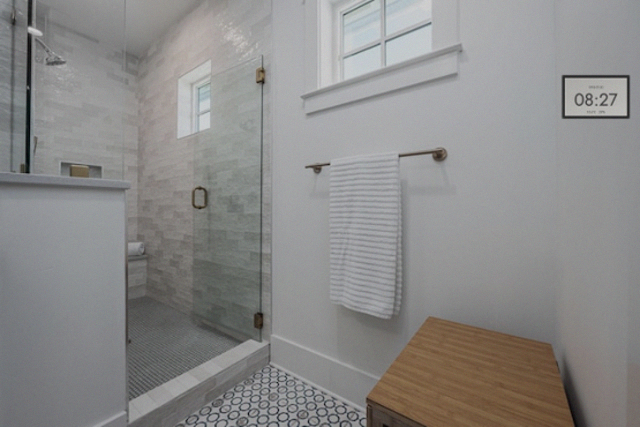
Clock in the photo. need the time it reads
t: 8:27
